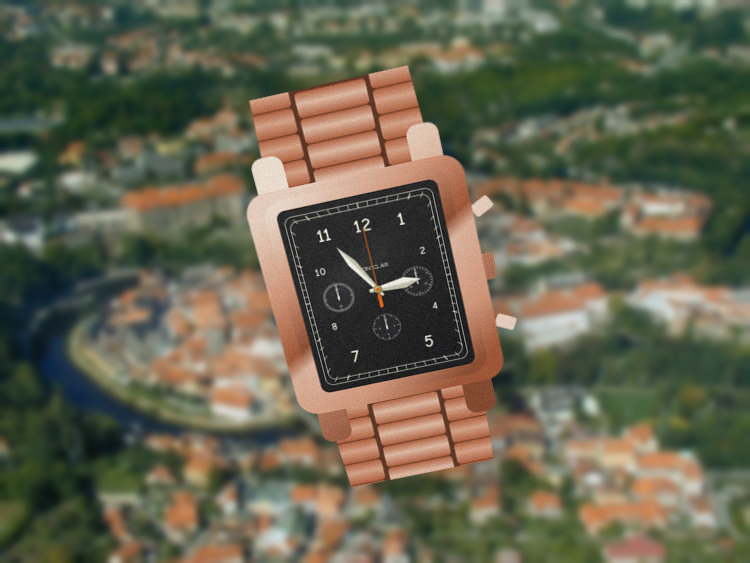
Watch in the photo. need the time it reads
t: 2:55
